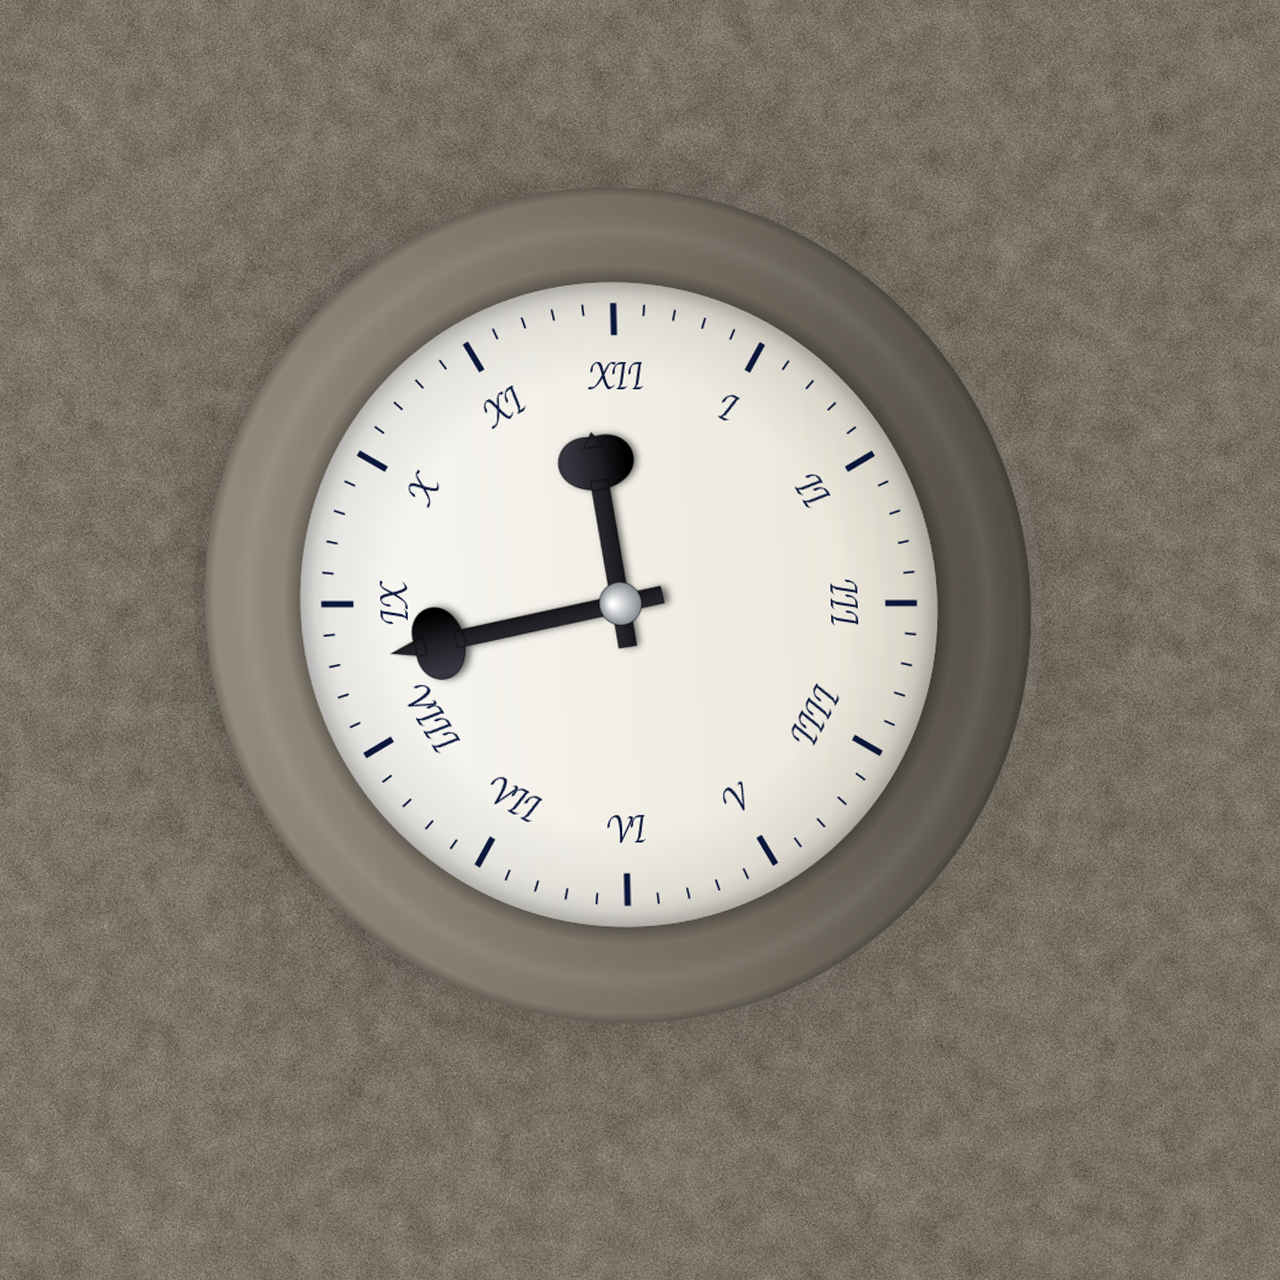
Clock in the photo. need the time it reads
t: 11:43
